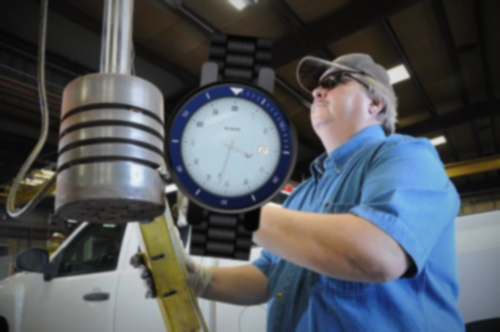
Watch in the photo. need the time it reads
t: 3:32
